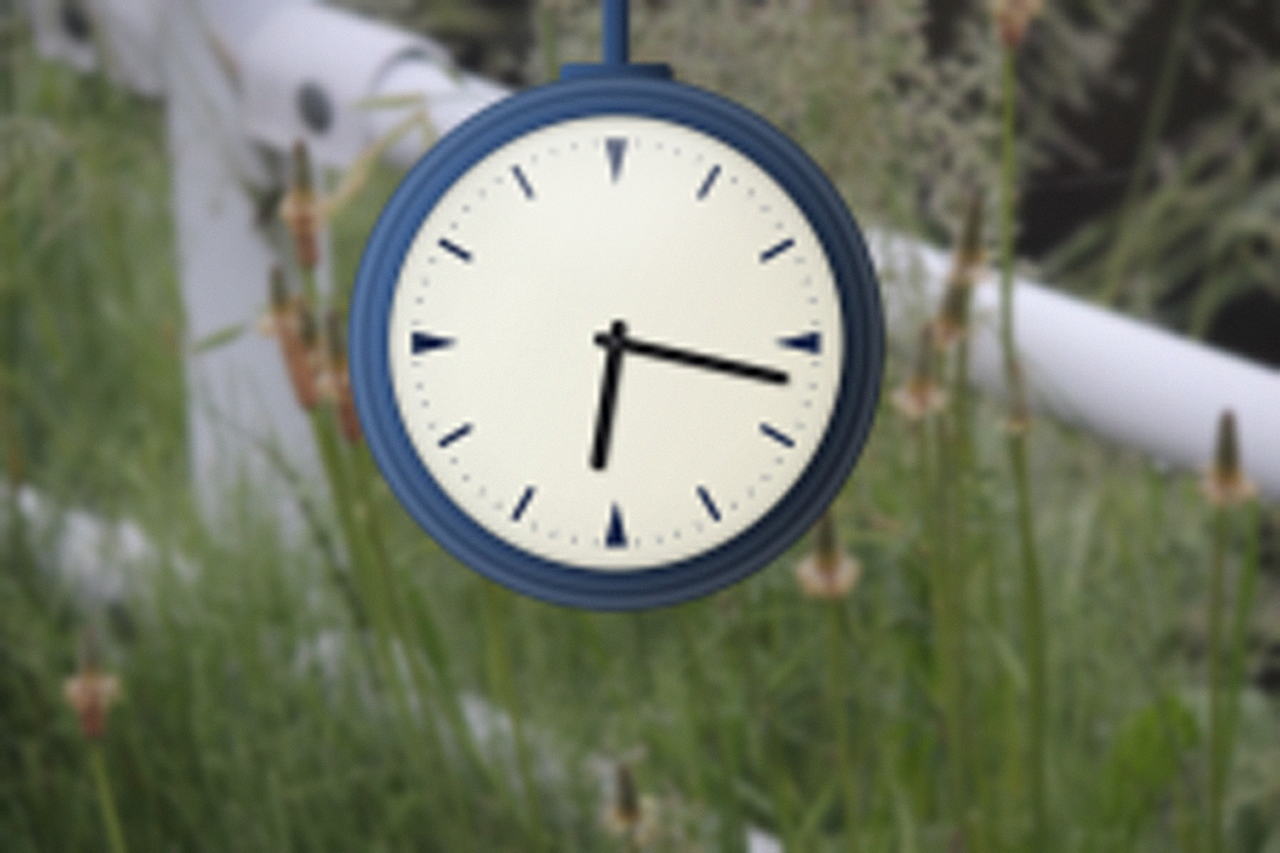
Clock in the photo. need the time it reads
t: 6:17
